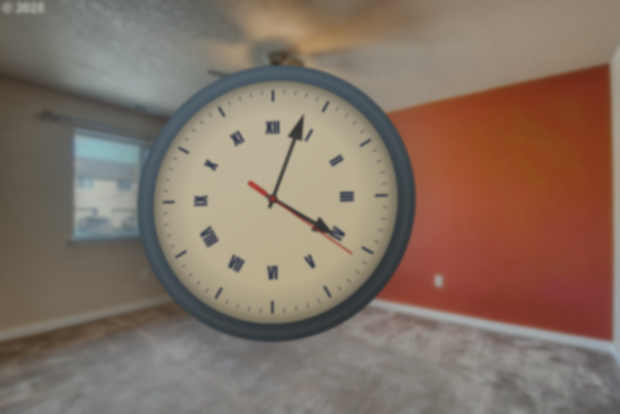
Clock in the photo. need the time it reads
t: 4:03:21
